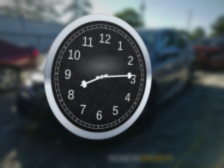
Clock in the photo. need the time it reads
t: 8:14
